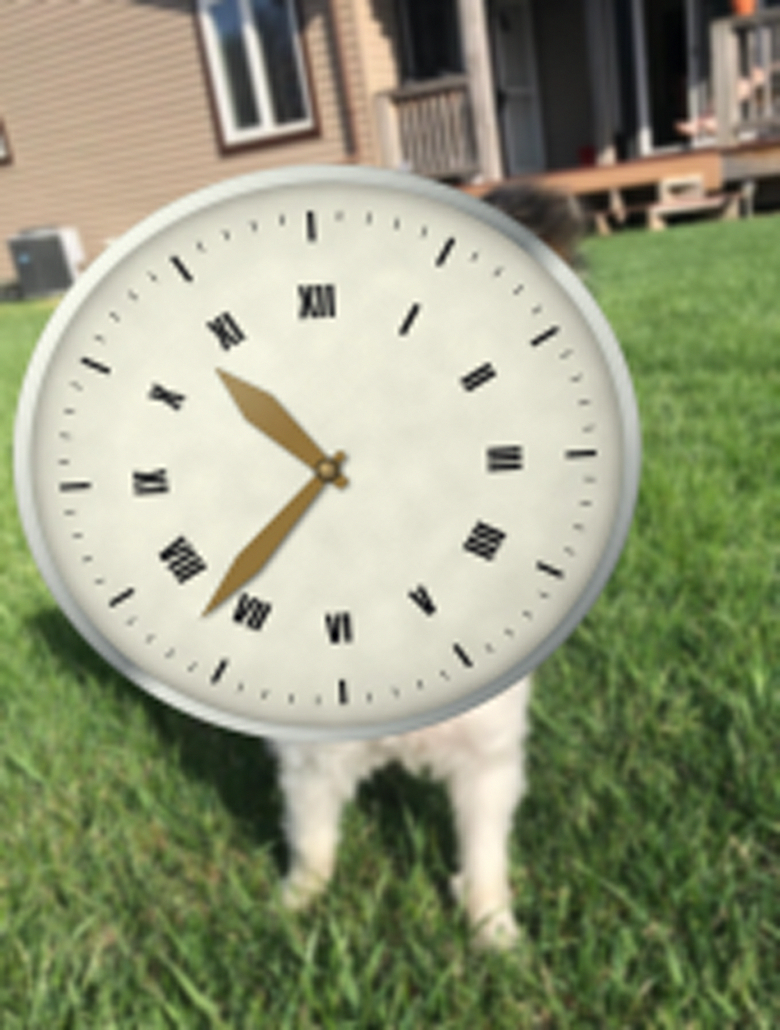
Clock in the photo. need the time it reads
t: 10:37
